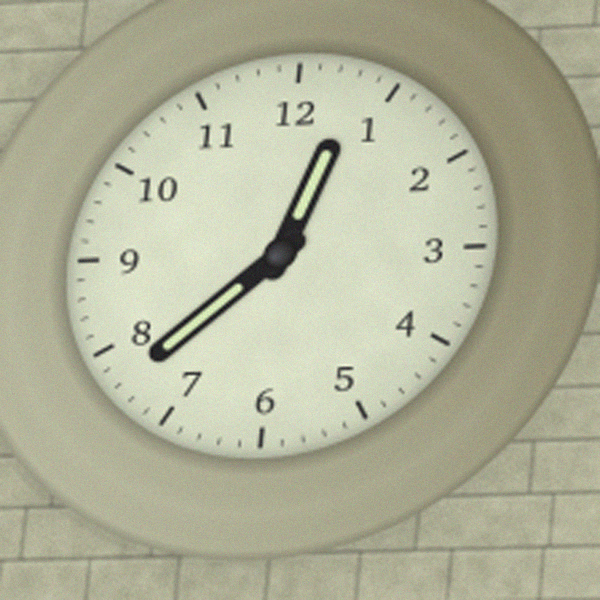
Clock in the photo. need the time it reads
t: 12:38
